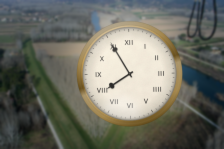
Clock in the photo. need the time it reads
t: 7:55
